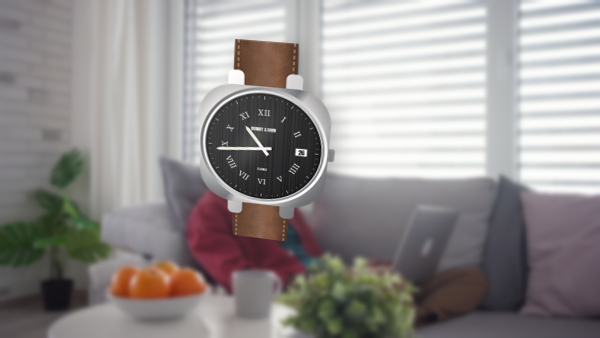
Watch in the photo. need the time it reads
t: 10:44
